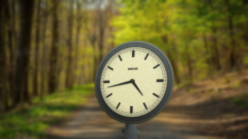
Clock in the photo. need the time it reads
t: 4:43
